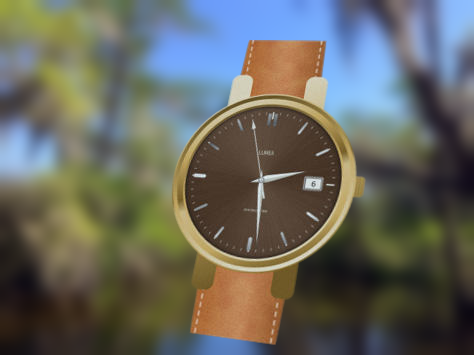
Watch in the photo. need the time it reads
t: 2:28:57
